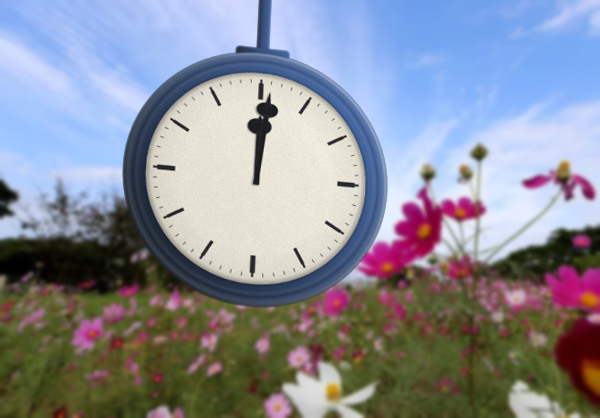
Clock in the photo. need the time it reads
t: 12:01
